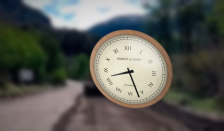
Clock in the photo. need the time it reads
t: 8:27
